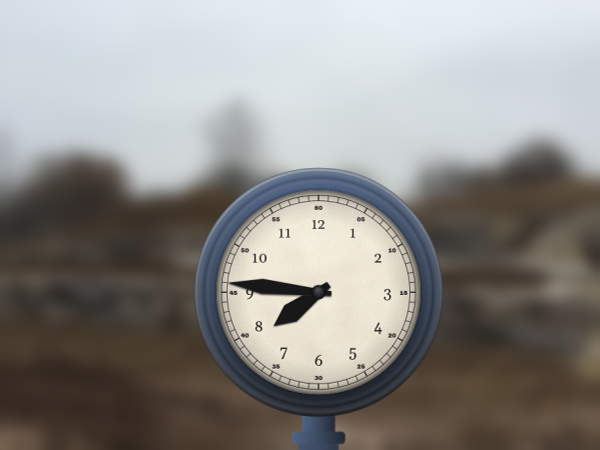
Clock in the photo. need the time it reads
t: 7:46
